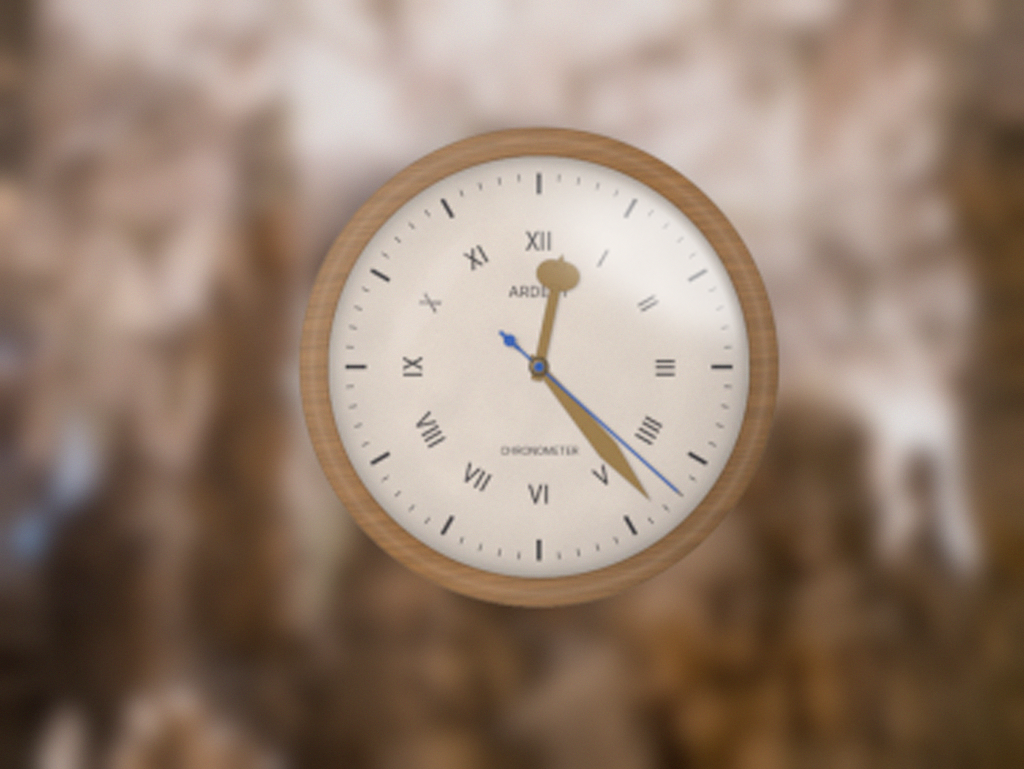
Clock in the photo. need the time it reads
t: 12:23:22
